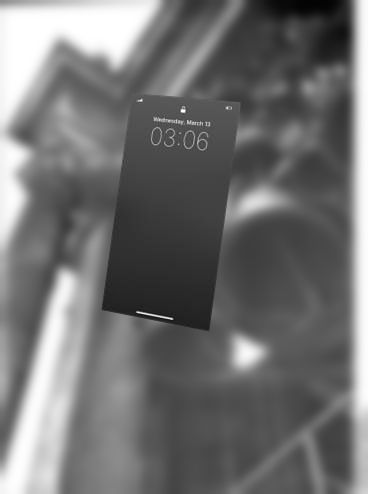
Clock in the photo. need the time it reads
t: 3:06
